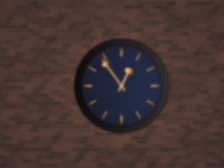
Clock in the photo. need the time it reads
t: 12:54
